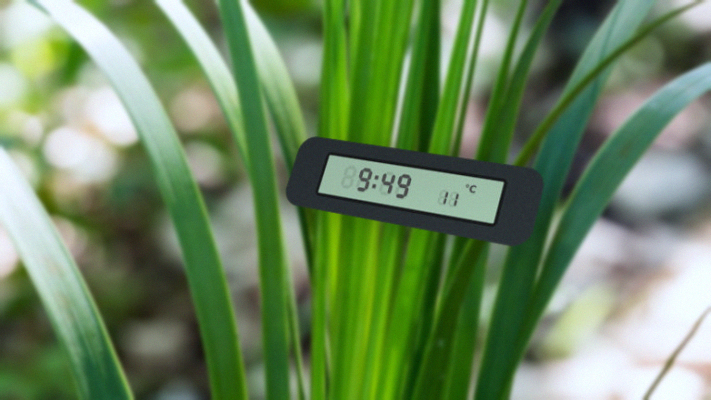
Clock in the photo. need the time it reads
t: 9:49
